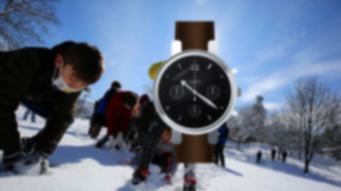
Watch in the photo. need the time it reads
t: 10:21
